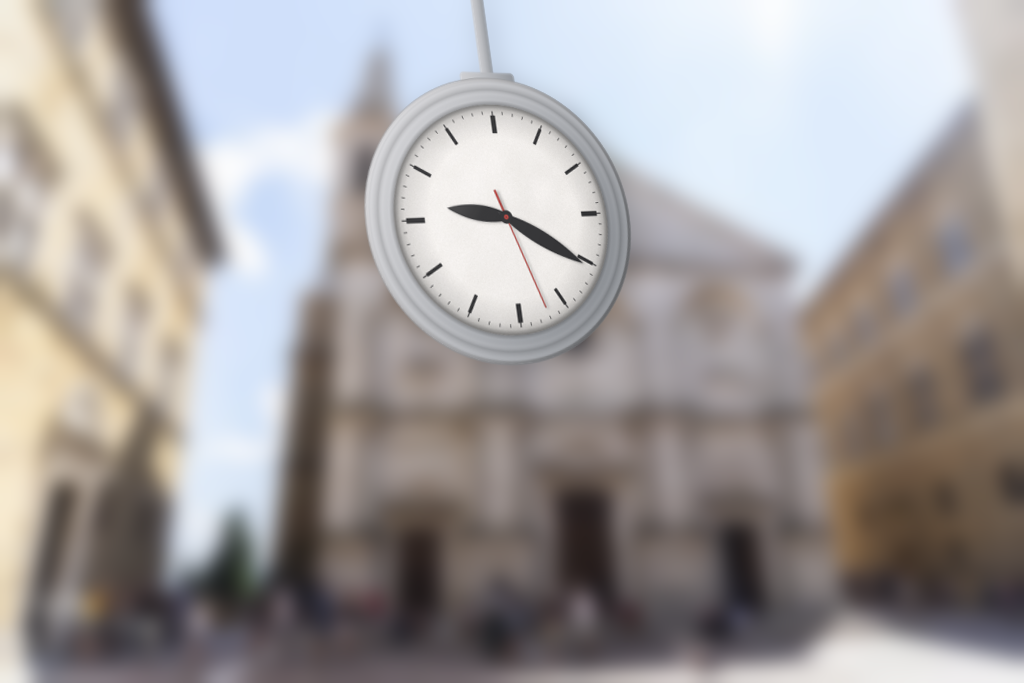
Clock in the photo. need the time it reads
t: 9:20:27
